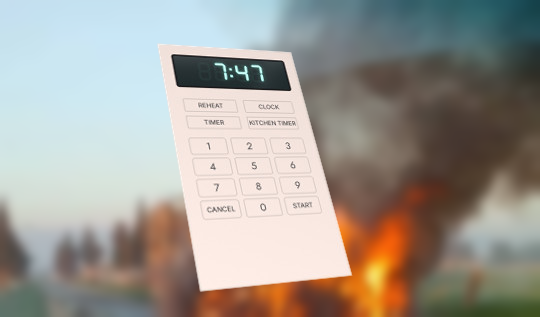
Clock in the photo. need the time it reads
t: 7:47
